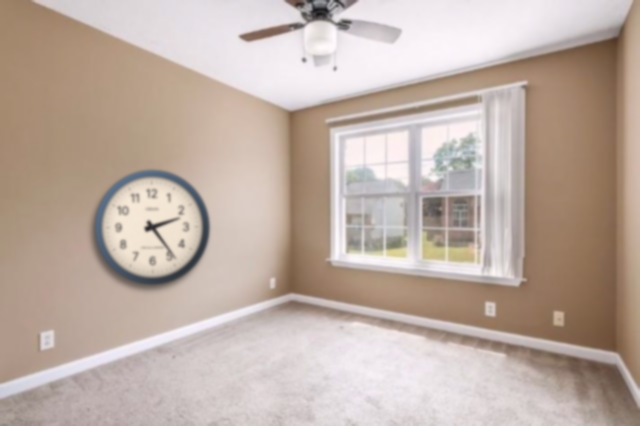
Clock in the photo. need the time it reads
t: 2:24
